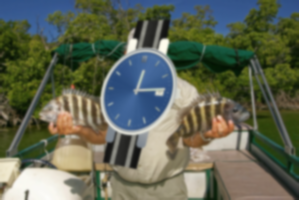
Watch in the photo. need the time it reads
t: 12:14
